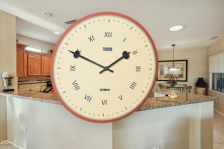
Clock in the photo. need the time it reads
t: 1:49
